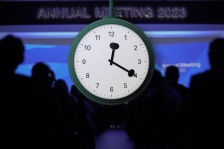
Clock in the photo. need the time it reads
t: 12:20
